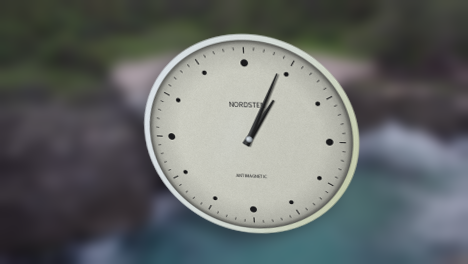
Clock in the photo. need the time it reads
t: 1:04
